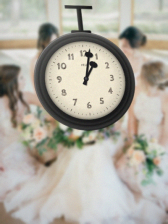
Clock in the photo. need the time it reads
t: 1:02
